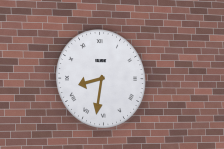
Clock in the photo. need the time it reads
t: 8:32
